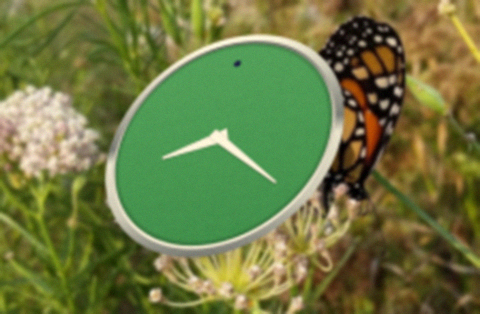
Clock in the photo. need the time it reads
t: 8:21
